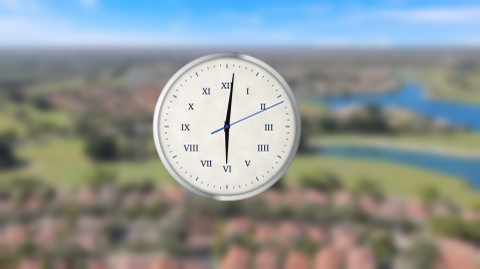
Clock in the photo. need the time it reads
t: 6:01:11
